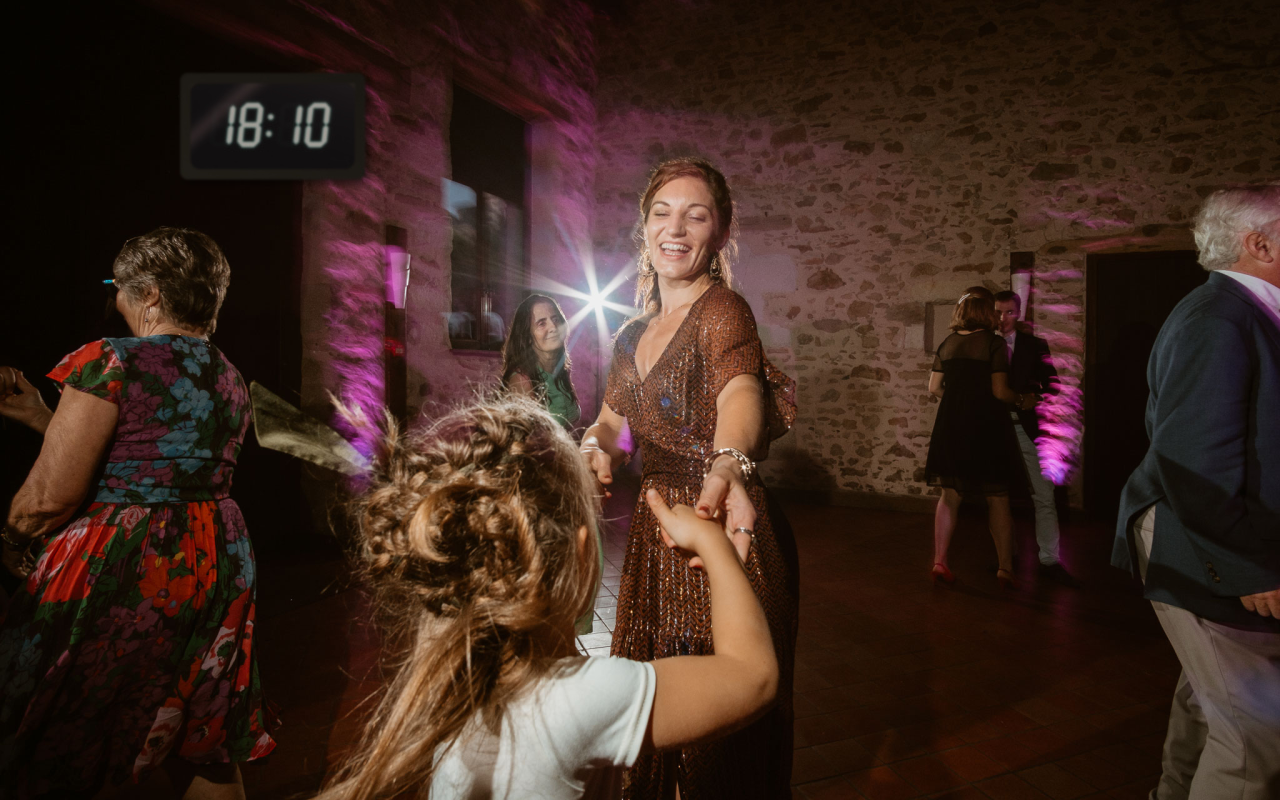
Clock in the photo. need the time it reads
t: 18:10
